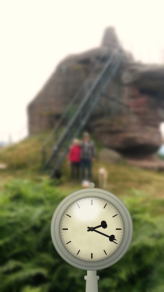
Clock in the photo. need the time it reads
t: 2:19
